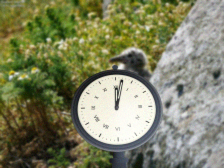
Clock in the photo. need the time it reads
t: 12:02
